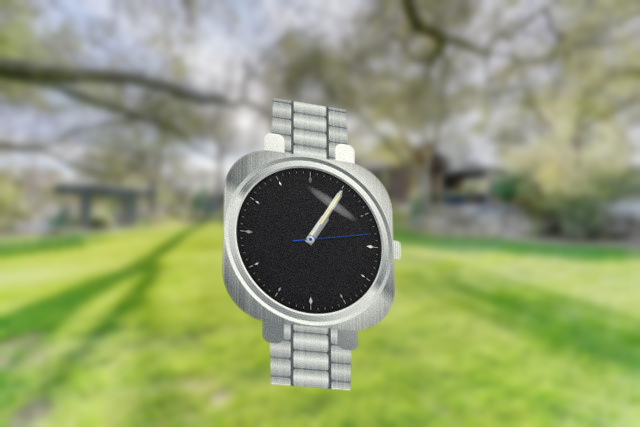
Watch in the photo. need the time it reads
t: 1:05:13
